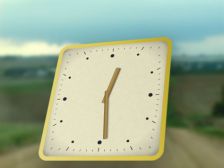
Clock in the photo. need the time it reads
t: 12:29
